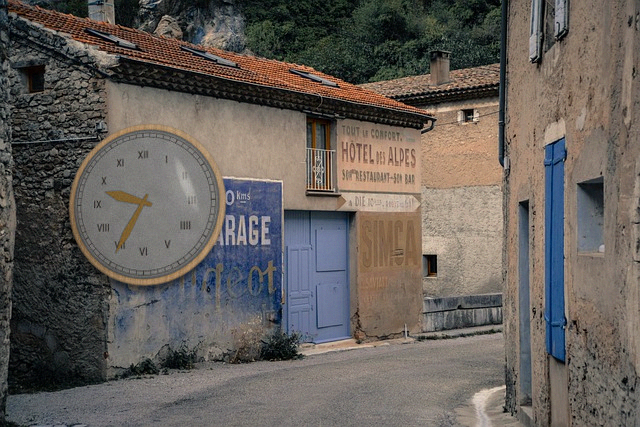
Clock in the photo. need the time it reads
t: 9:35
